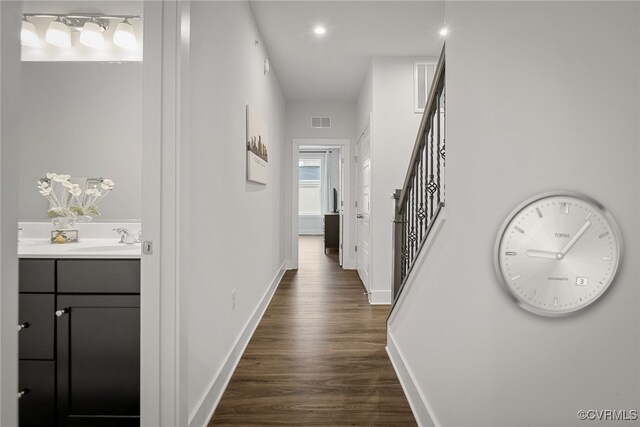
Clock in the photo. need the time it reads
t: 9:06
